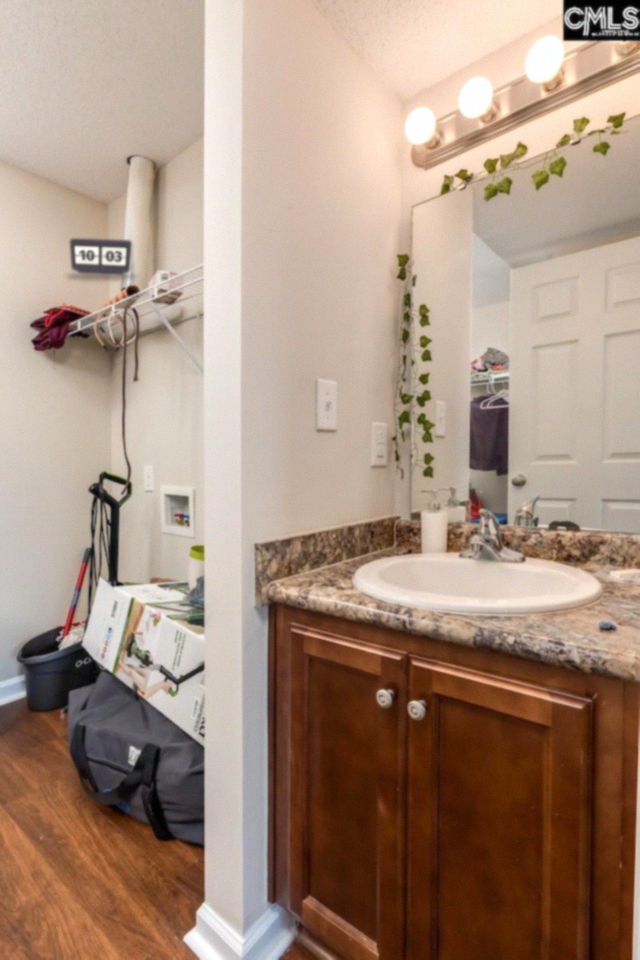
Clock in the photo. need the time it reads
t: 10:03
